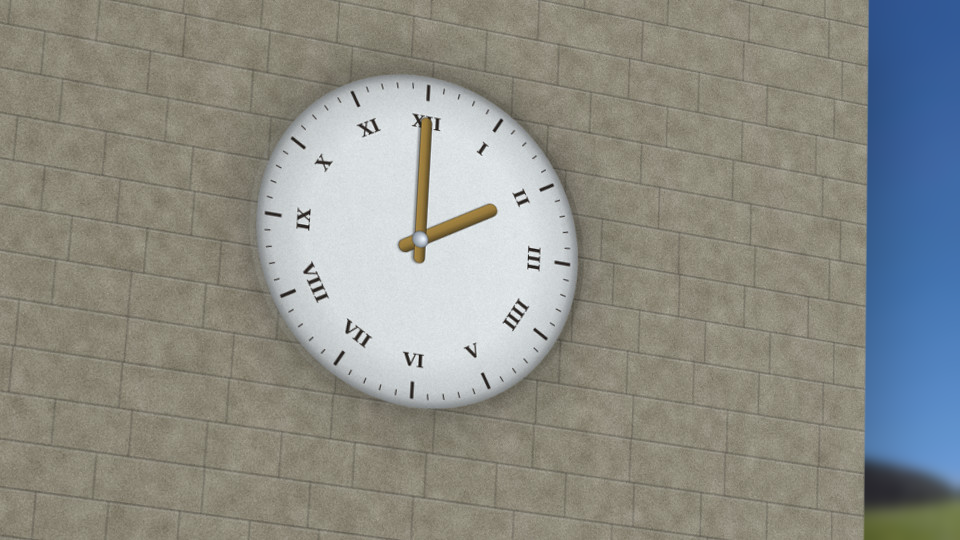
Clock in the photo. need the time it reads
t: 2:00
